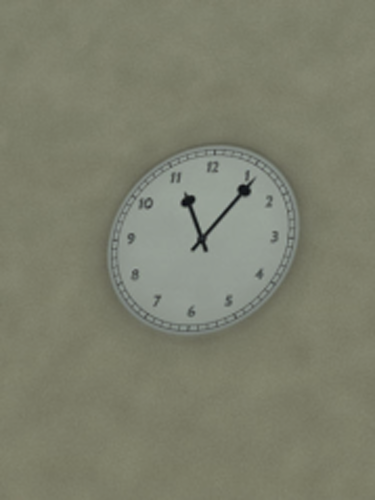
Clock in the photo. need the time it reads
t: 11:06
